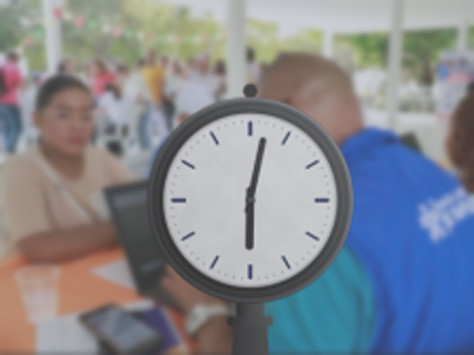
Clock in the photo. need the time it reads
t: 6:02
